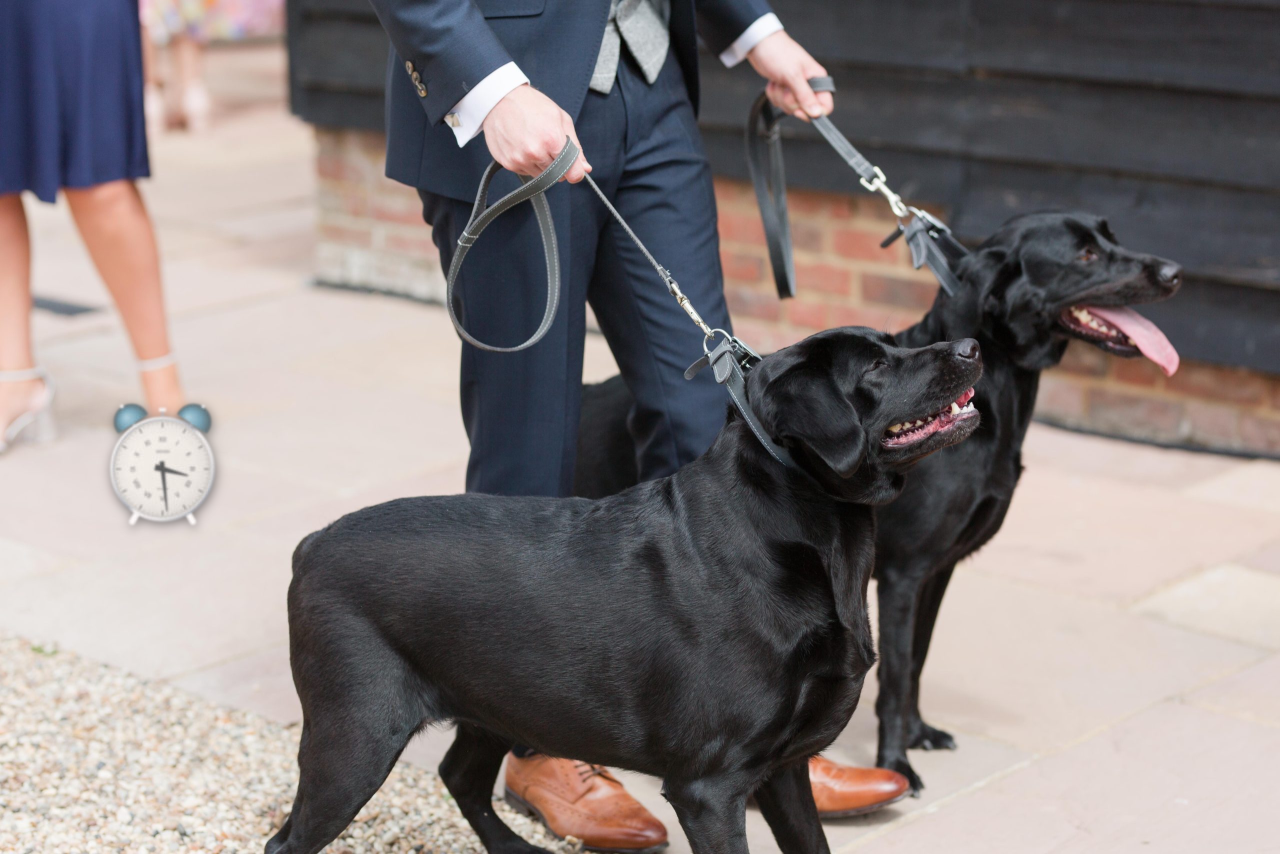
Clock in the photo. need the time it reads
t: 3:29
